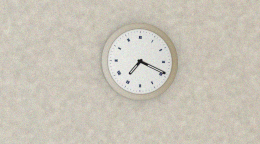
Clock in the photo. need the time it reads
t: 7:19
